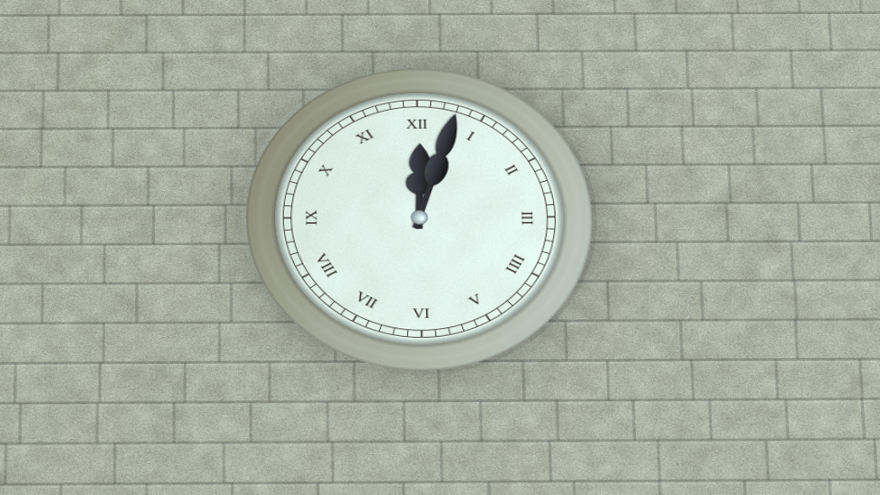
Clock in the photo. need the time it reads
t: 12:03
